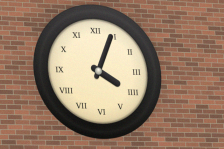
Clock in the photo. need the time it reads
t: 4:04
